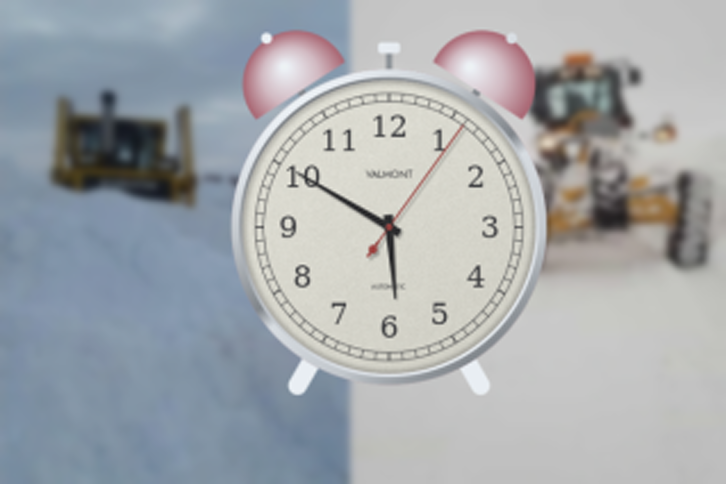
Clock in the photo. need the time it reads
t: 5:50:06
